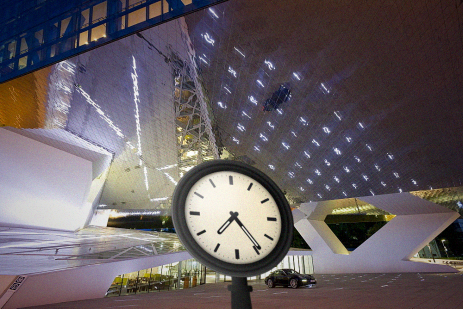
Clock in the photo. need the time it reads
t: 7:24
